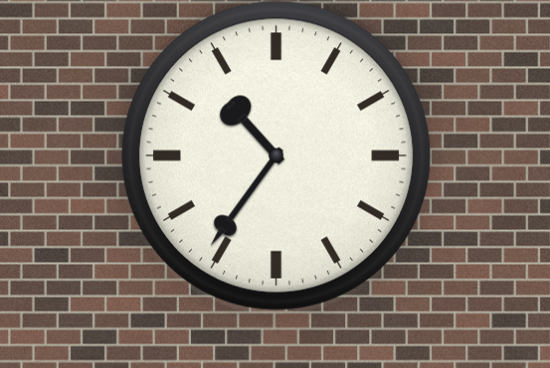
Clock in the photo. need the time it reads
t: 10:36
